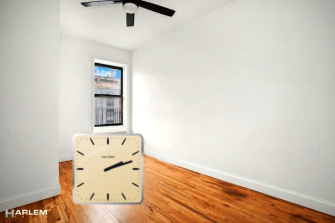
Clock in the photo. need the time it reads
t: 2:12
